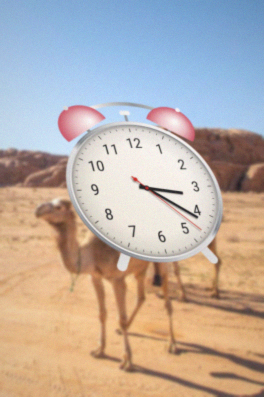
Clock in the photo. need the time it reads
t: 3:21:23
